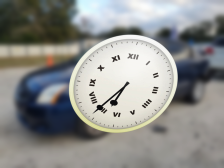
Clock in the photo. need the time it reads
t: 6:36
